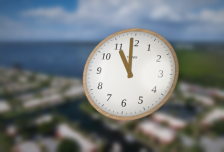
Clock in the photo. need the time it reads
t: 10:59
